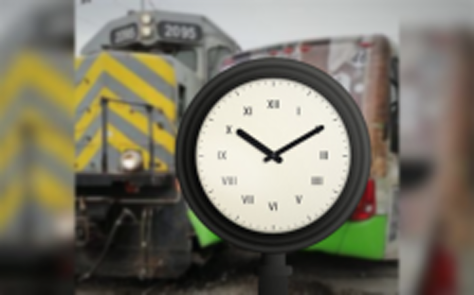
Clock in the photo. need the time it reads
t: 10:10
